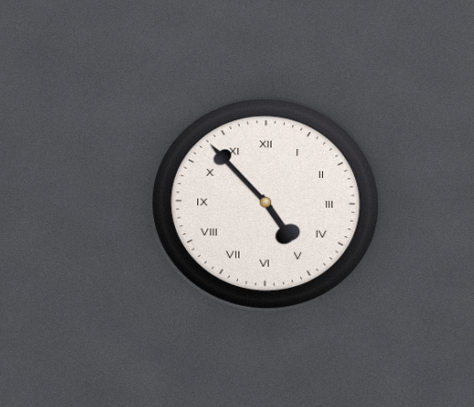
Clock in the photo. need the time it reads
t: 4:53
